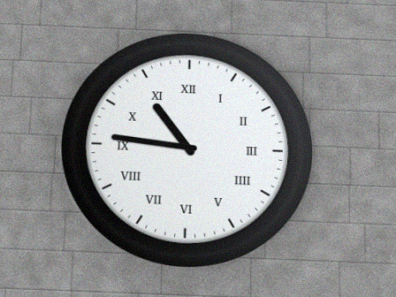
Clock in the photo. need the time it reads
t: 10:46
